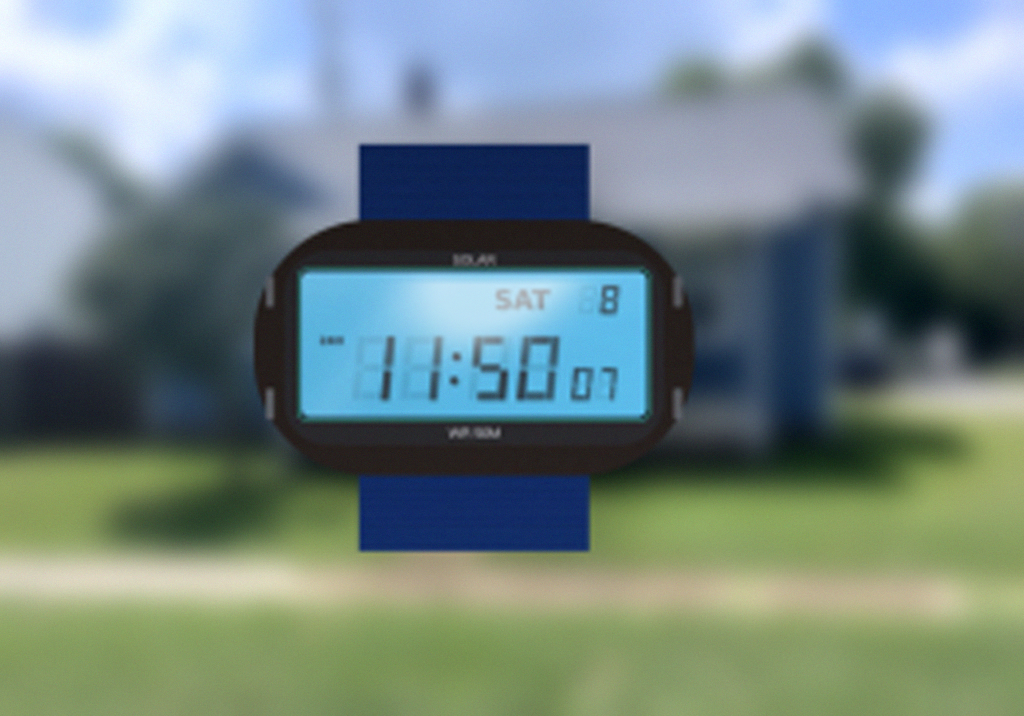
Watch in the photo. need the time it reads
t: 11:50:07
